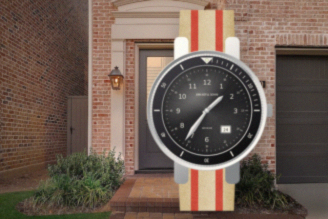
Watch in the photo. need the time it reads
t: 1:36
